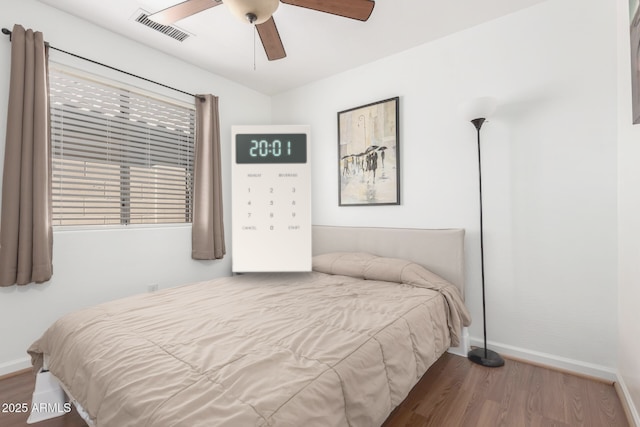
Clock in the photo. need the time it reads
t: 20:01
